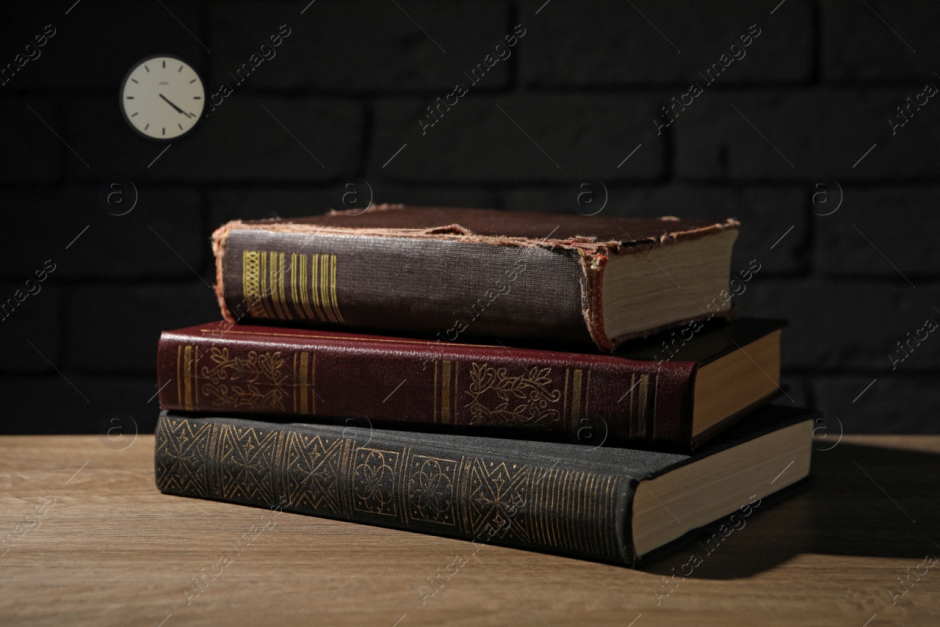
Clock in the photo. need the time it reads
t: 4:21
